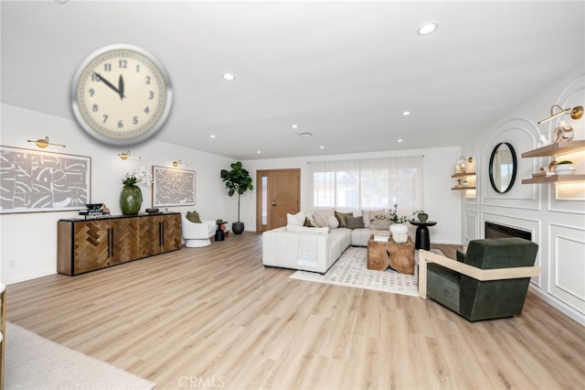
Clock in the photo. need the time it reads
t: 11:51
